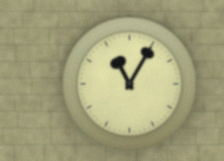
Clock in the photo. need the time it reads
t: 11:05
